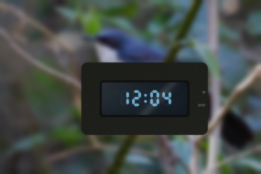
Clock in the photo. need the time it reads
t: 12:04
